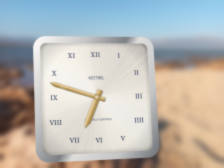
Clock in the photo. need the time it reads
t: 6:48
